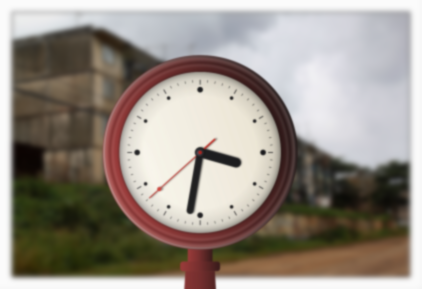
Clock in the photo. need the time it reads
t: 3:31:38
